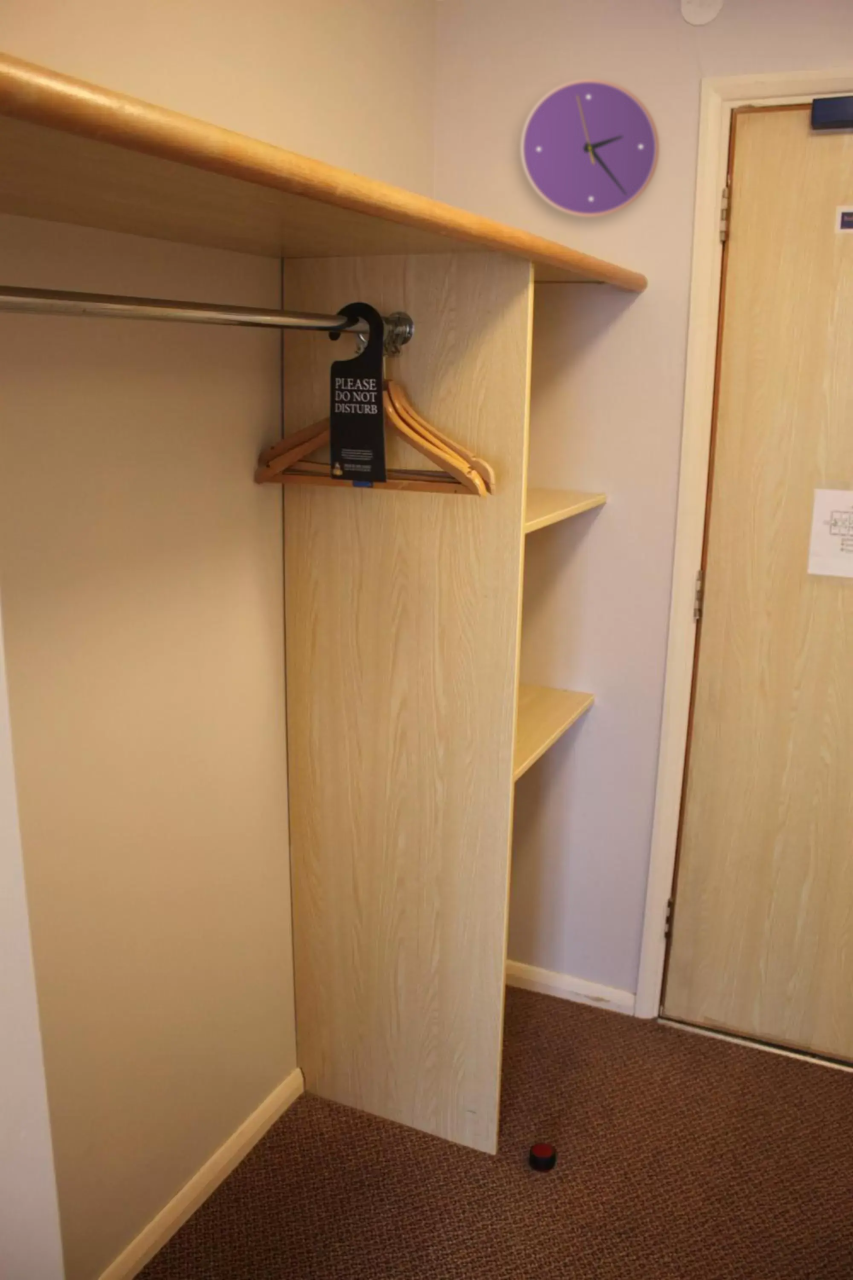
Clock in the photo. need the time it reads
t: 2:23:58
